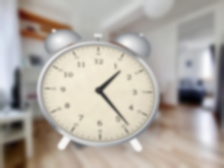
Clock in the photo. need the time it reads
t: 1:24
